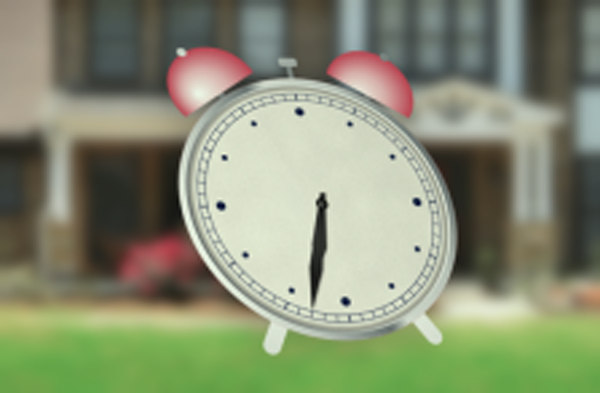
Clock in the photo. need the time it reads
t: 6:33
